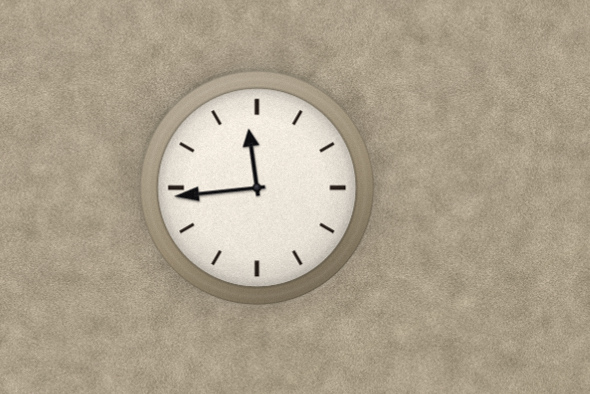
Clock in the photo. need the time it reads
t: 11:44
